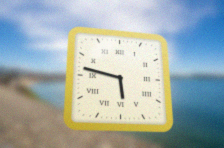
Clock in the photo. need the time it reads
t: 5:47
